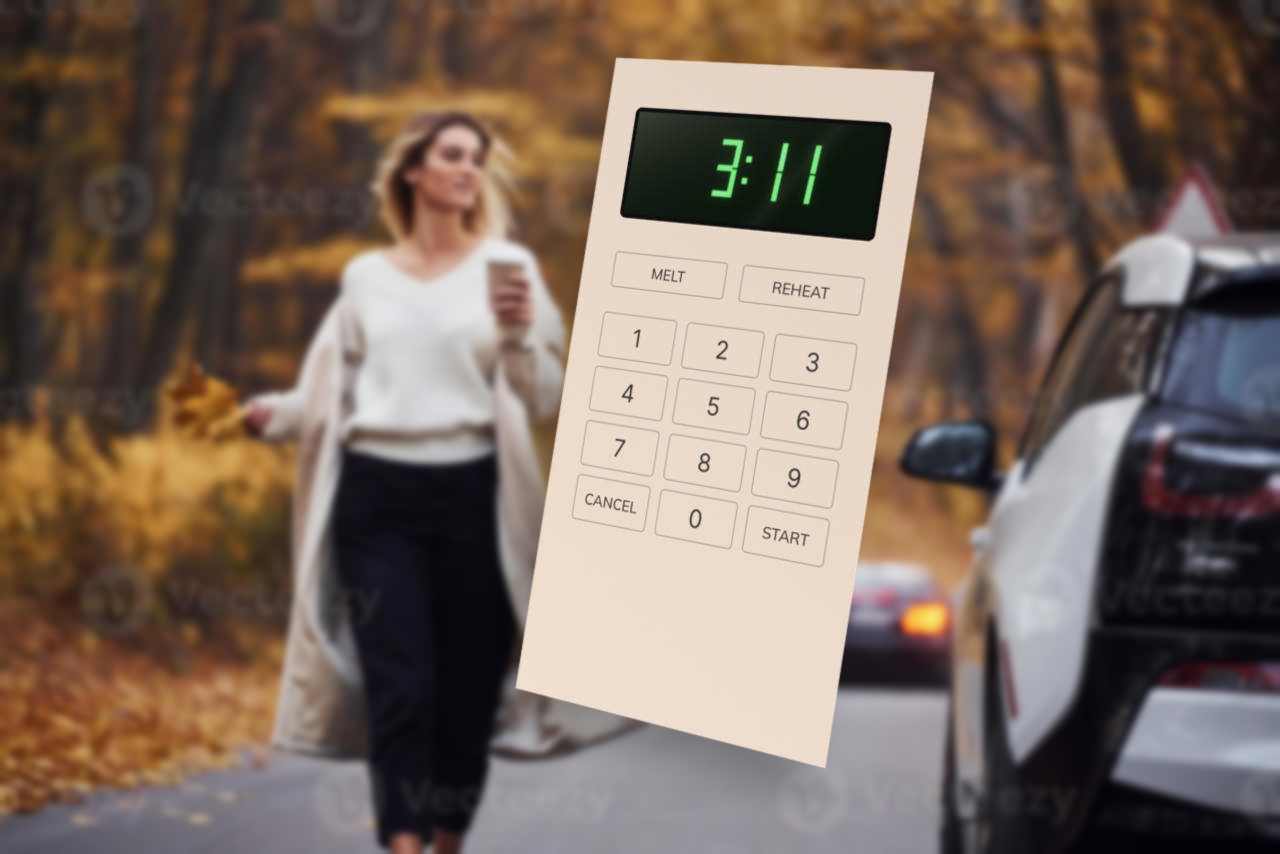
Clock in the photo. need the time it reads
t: 3:11
